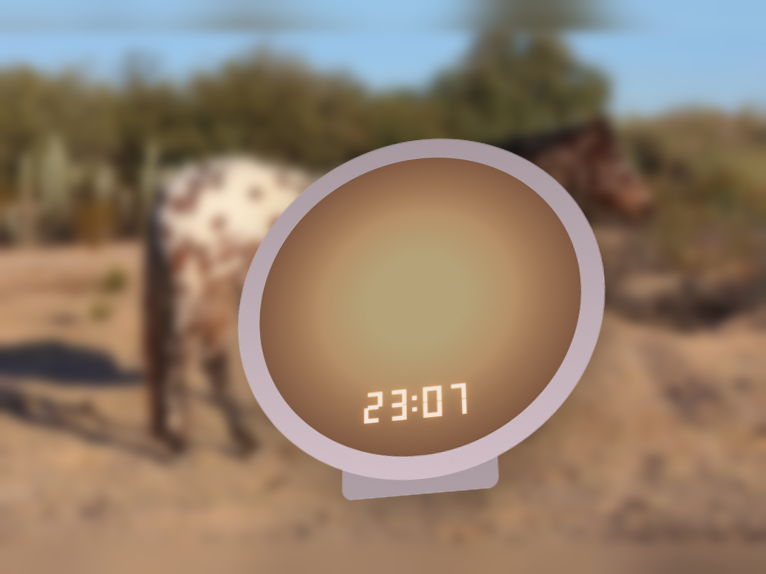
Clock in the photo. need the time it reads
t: 23:07
